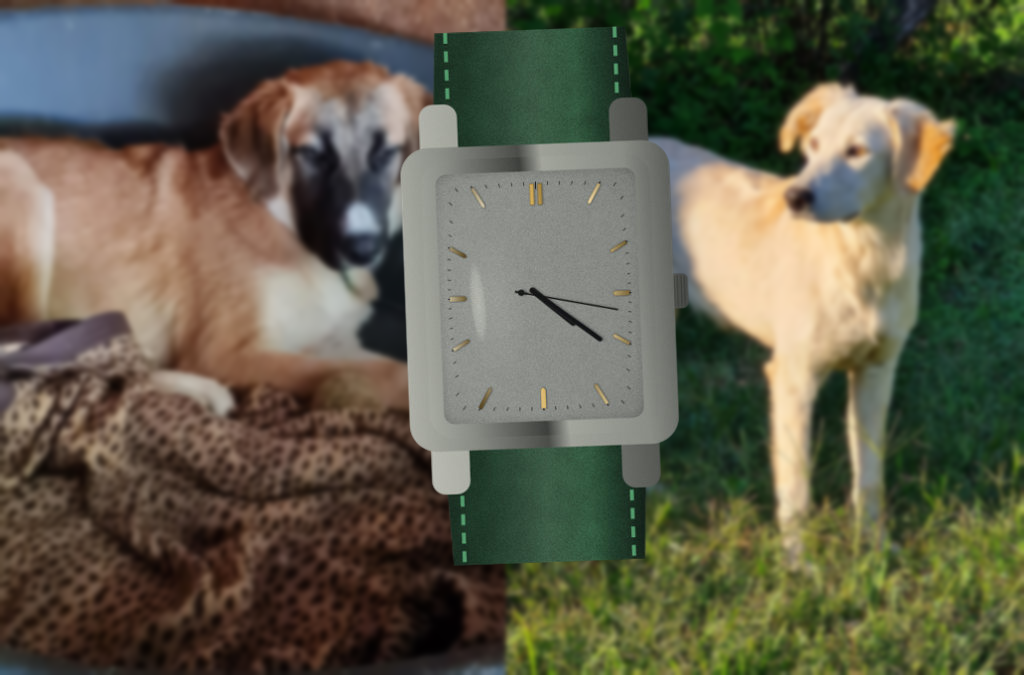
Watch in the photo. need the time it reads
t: 4:21:17
